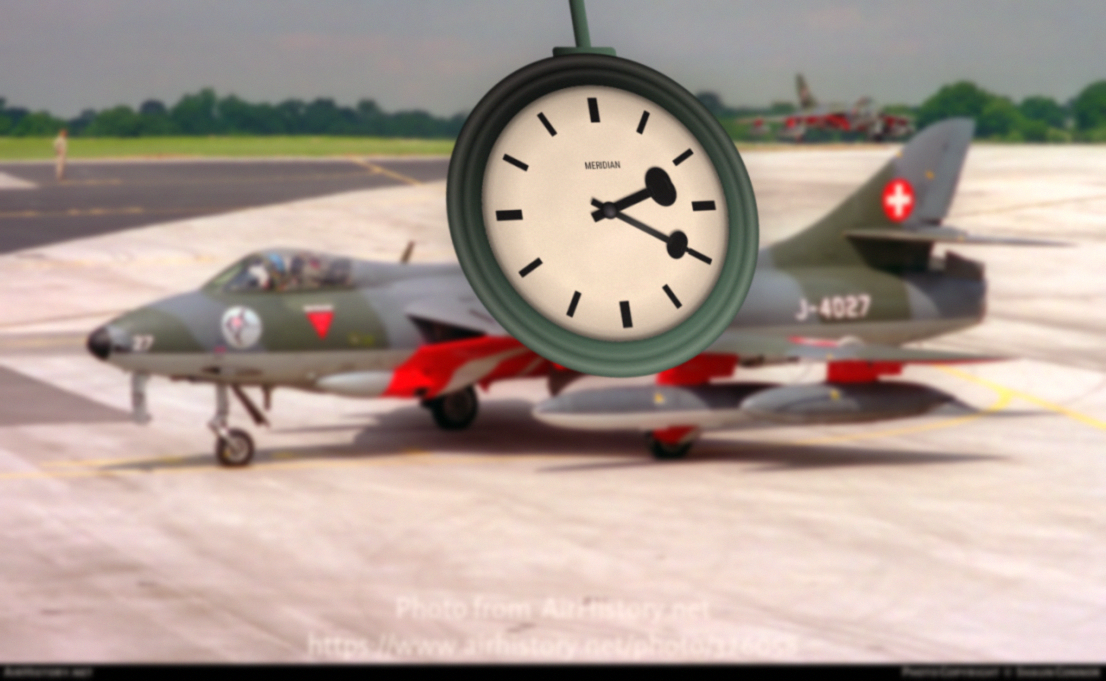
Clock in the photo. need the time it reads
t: 2:20
